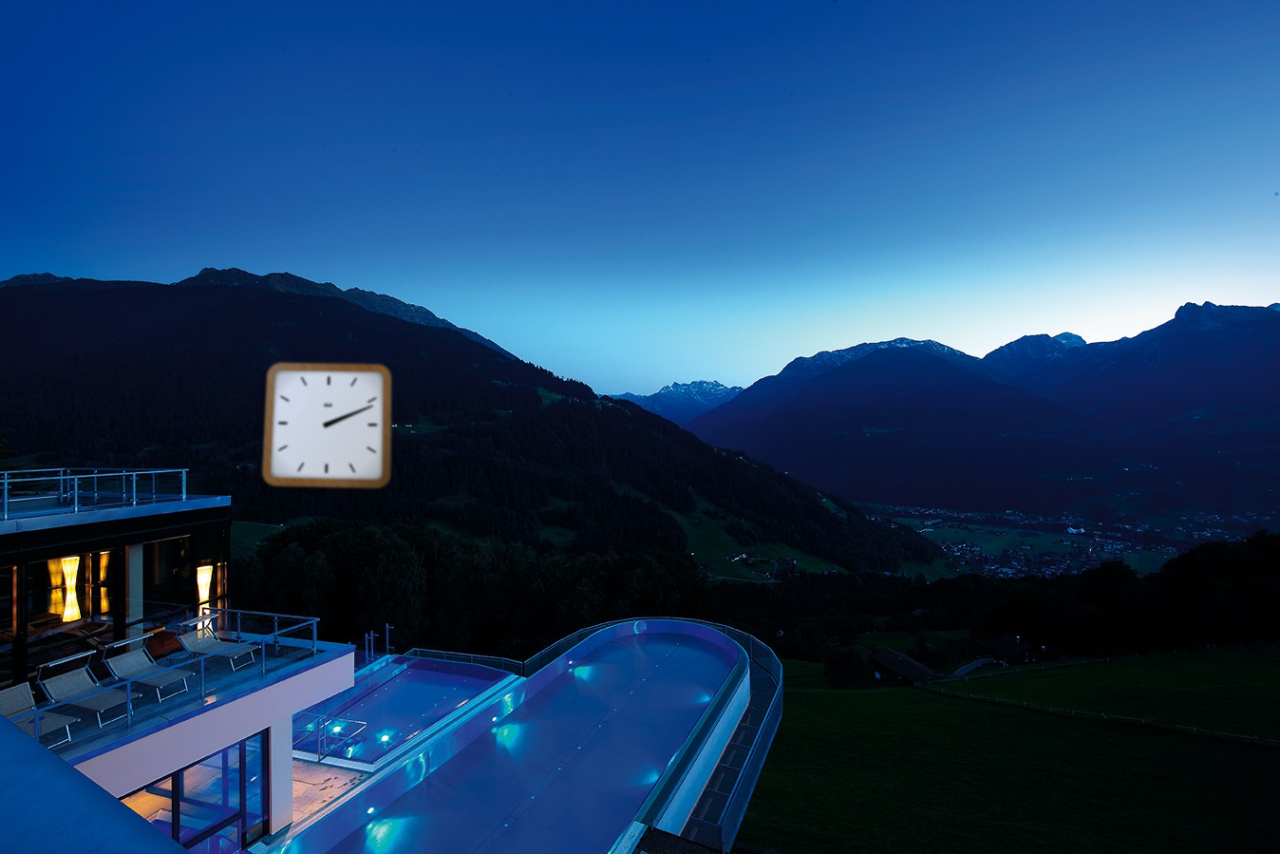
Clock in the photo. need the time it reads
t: 2:11
